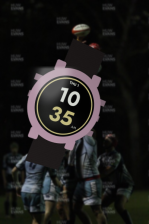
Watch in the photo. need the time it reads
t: 10:35
